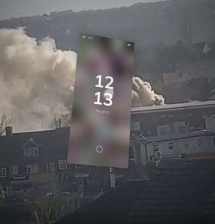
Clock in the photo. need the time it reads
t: 12:13
